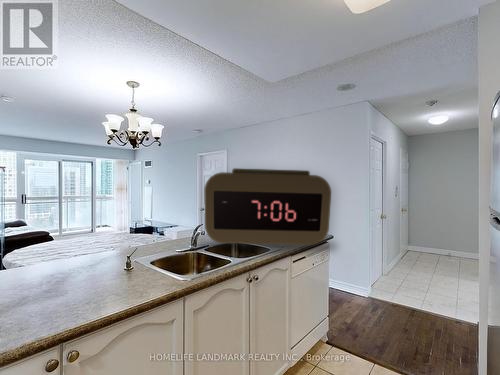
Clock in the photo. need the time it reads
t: 7:06
